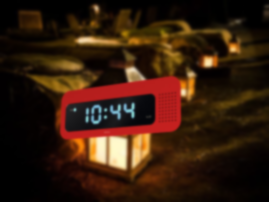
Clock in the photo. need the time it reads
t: 10:44
